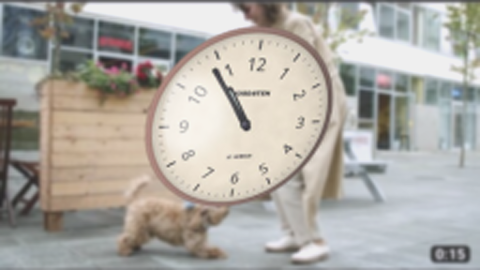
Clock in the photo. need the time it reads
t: 10:54
